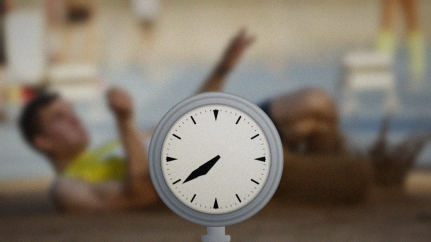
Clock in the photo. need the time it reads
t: 7:39
